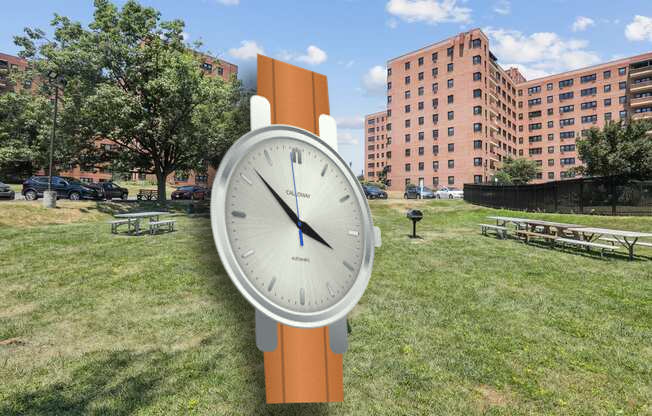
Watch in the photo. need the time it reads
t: 3:51:59
